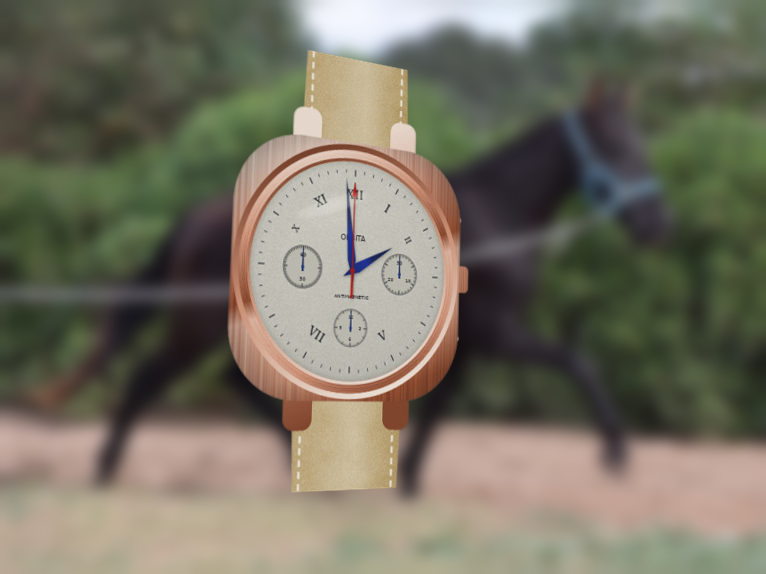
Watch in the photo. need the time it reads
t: 1:59
